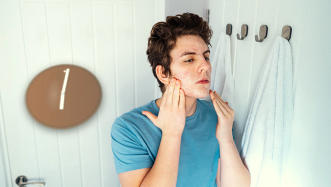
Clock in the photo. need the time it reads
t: 6:01
